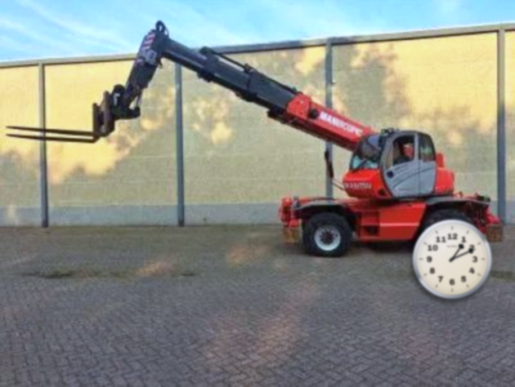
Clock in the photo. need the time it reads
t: 1:11
